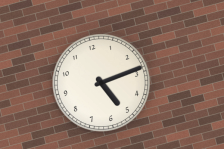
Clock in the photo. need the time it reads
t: 5:14
